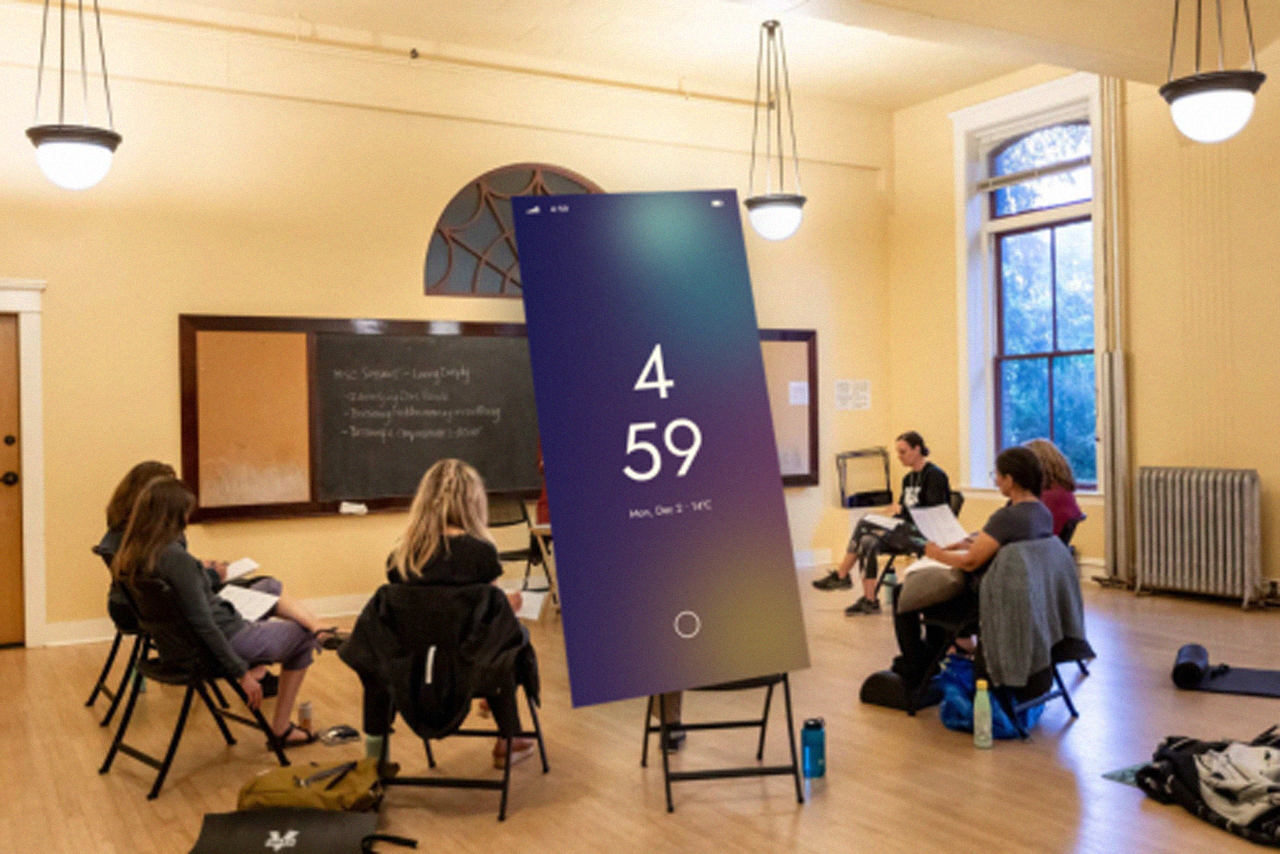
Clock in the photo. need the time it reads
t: 4:59
